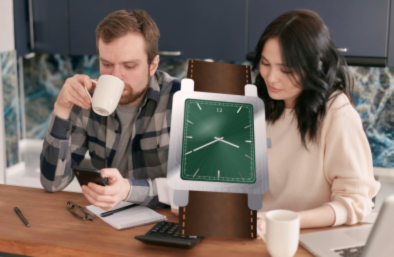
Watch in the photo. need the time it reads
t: 3:40
